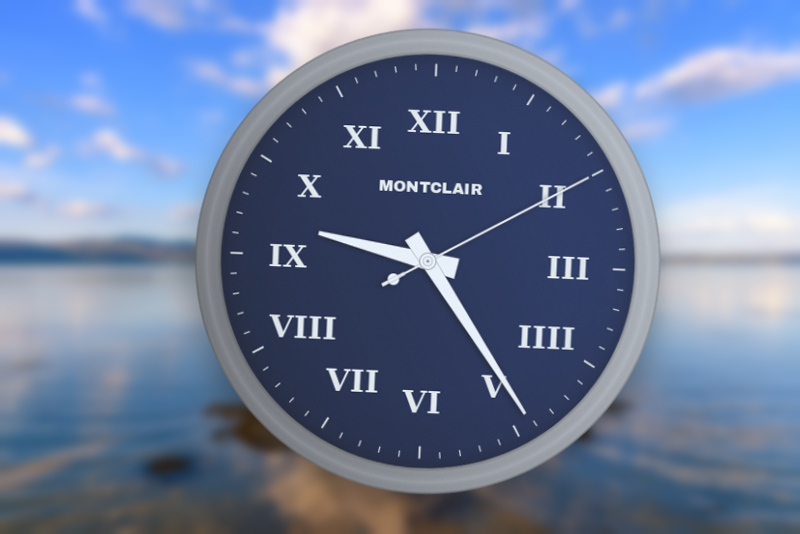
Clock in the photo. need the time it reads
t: 9:24:10
